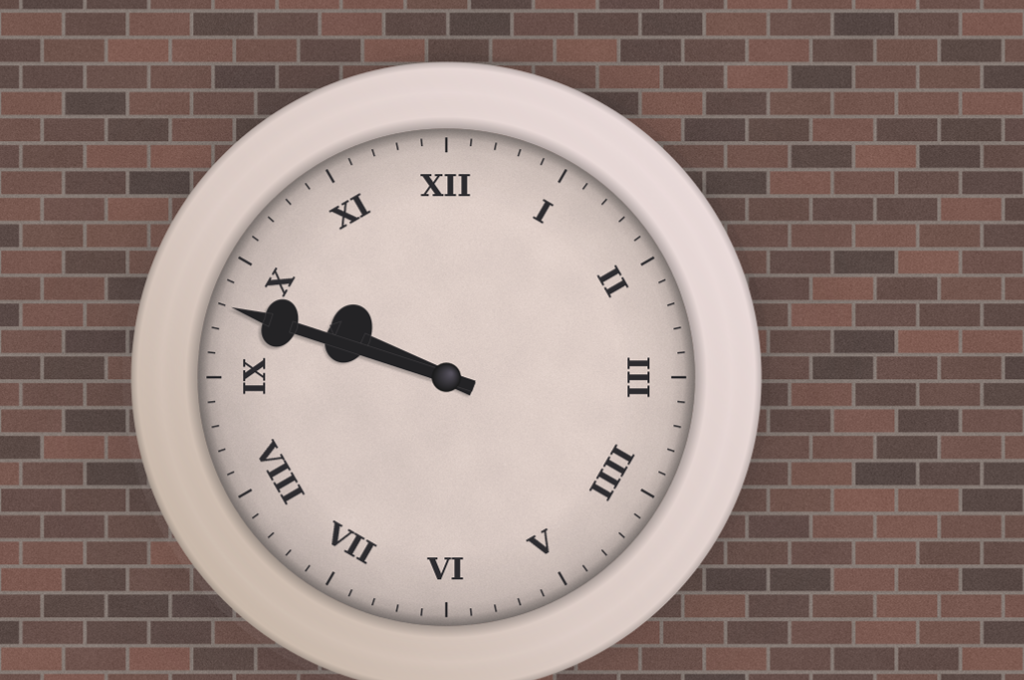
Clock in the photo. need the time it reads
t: 9:48
